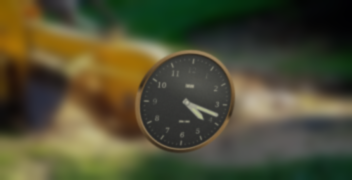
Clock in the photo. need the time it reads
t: 4:18
